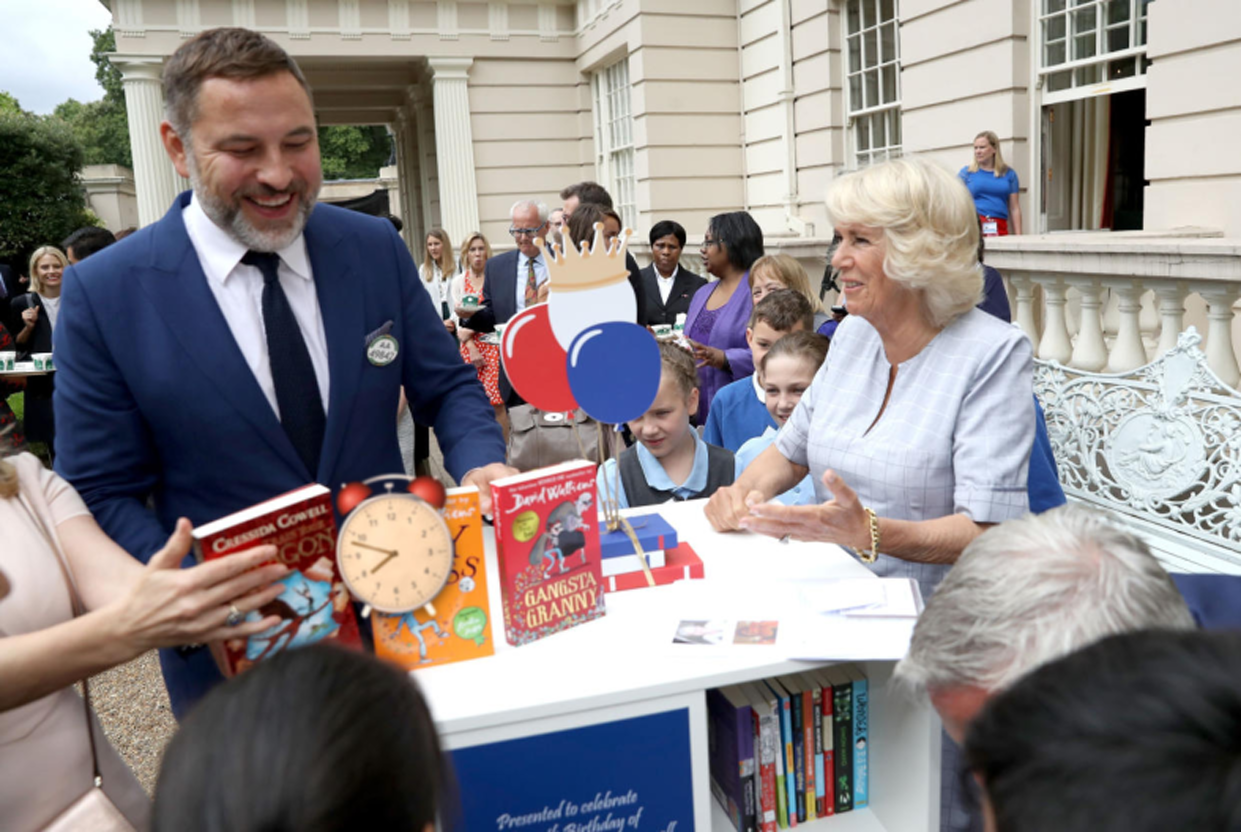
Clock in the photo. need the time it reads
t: 7:48
